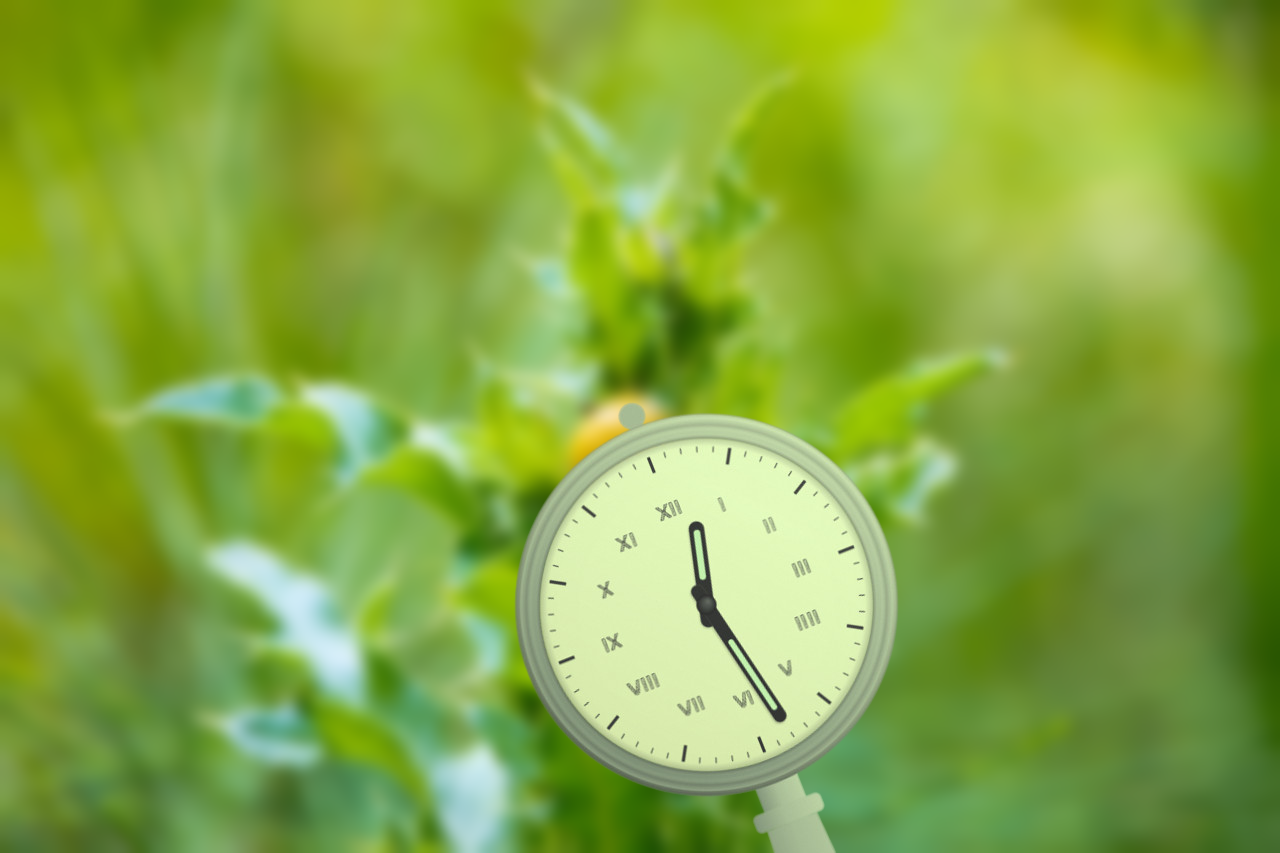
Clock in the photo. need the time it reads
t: 12:28
